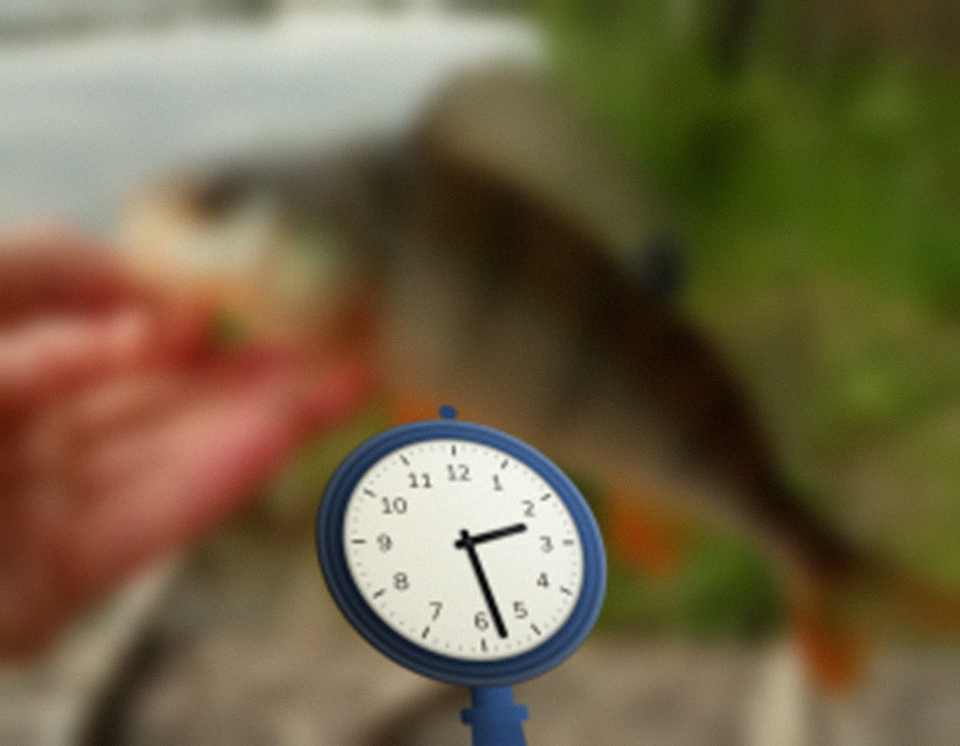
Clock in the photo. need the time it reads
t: 2:28
